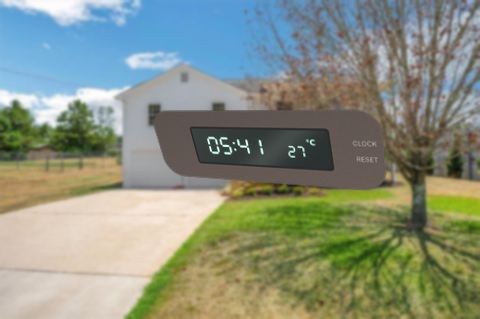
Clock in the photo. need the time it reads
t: 5:41
